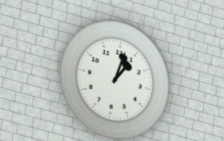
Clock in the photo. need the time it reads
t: 1:02
